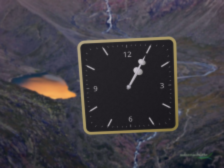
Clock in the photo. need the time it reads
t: 1:05
